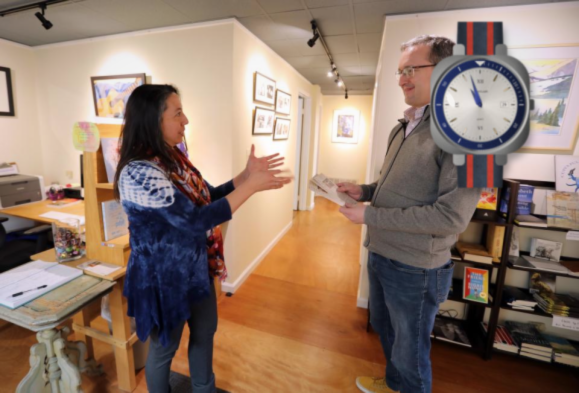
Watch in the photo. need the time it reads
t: 10:57
